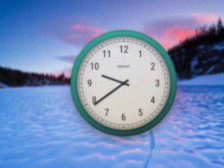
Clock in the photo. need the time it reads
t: 9:39
